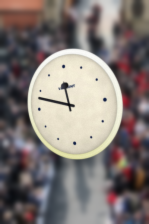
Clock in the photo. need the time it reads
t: 11:48
